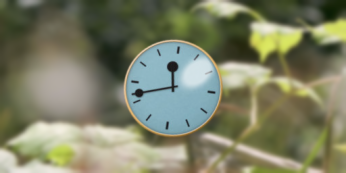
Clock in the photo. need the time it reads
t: 11:42
